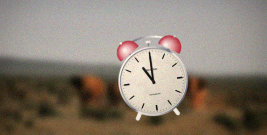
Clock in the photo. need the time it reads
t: 11:00
